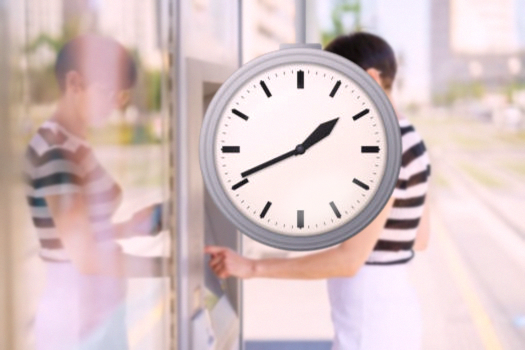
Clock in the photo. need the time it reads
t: 1:41
